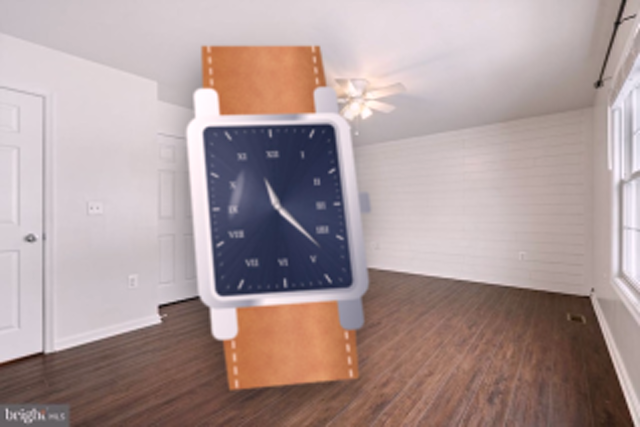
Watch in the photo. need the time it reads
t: 11:23
